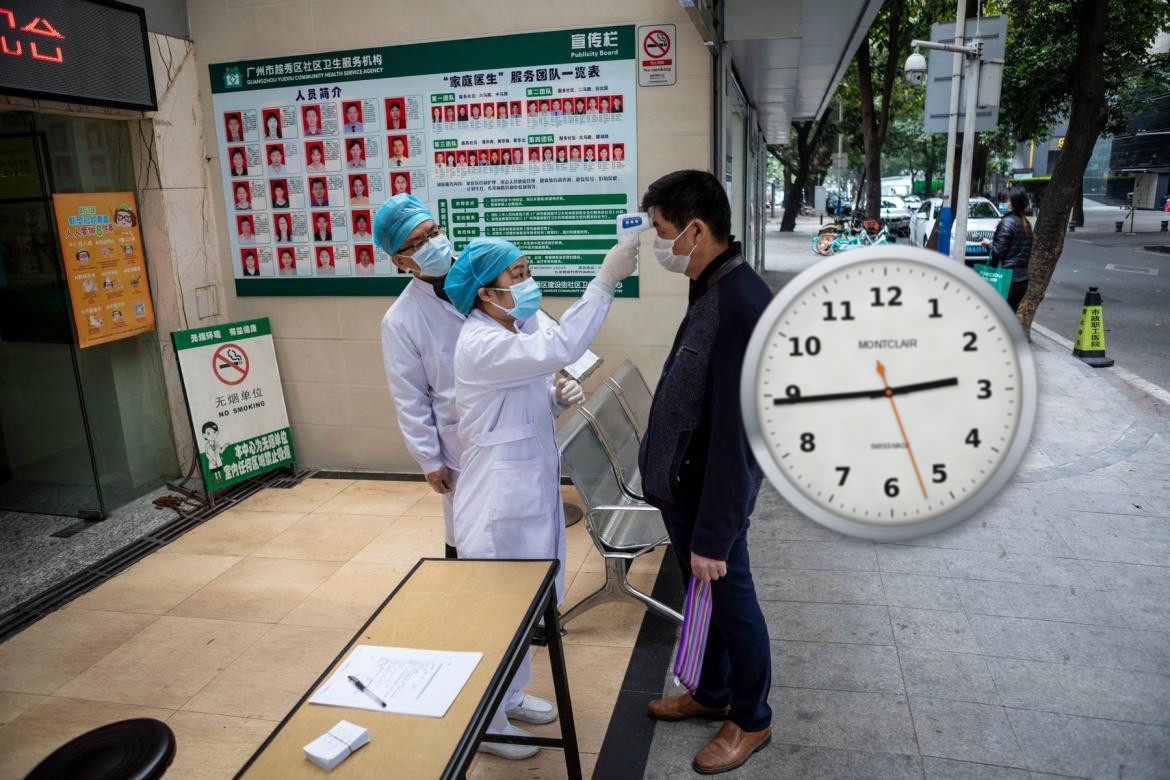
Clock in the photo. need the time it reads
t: 2:44:27
